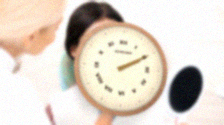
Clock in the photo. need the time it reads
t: 2:10
